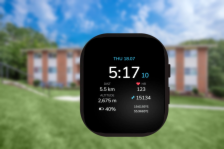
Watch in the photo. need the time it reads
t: 5:17
